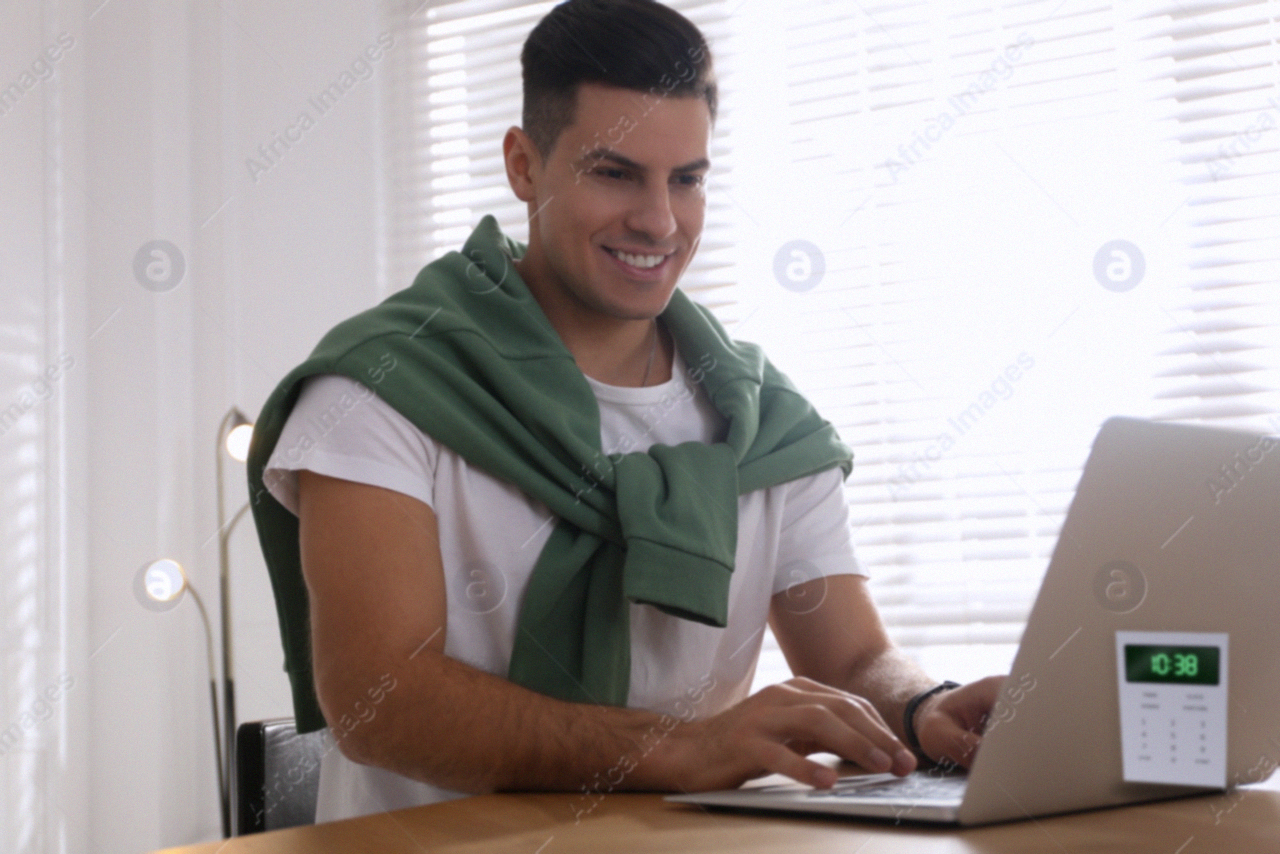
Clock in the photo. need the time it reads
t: 10:38
